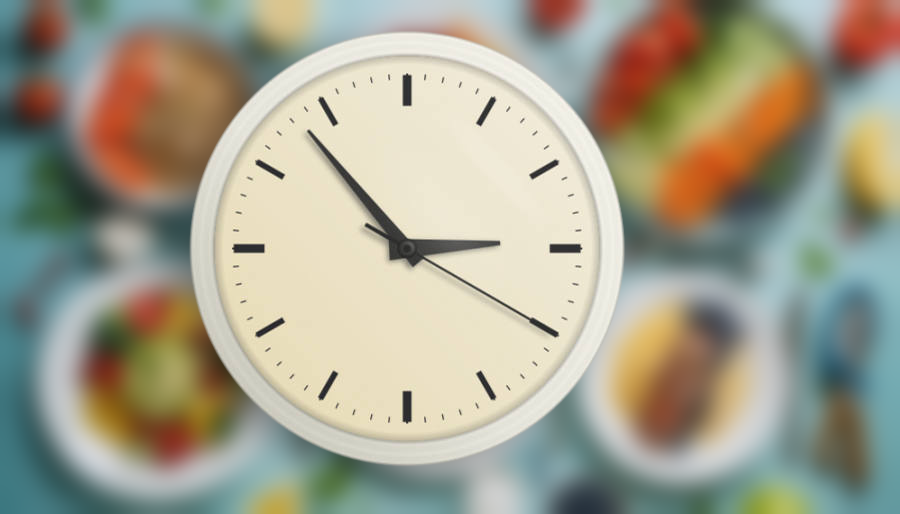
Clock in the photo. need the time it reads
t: 2:53:20
